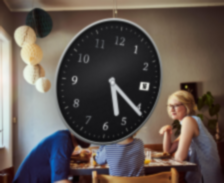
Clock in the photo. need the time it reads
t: 5:21
